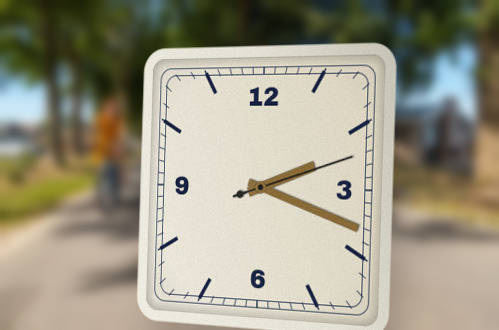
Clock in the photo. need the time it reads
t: 2:18:12
